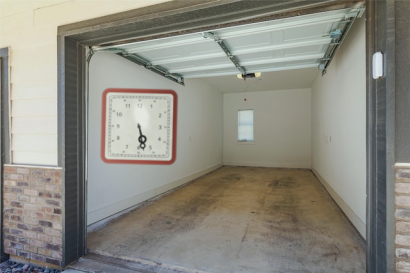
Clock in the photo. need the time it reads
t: 5:28
